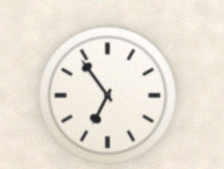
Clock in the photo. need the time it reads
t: 6:54
